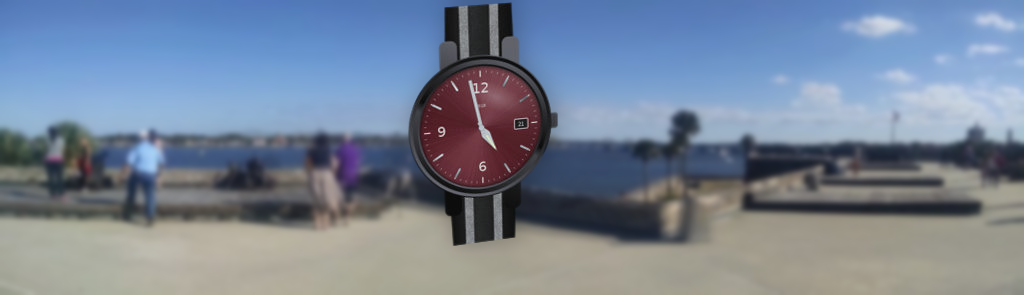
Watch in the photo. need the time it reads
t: 4:58
